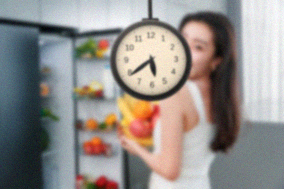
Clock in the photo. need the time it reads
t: 5:39
